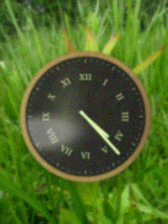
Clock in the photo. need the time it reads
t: 4:23
